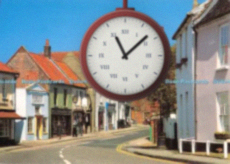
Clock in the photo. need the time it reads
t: 11:08
